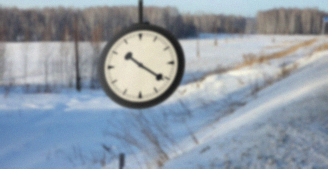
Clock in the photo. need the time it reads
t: 10:21
